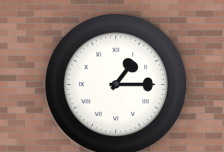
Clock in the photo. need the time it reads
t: 1:15
